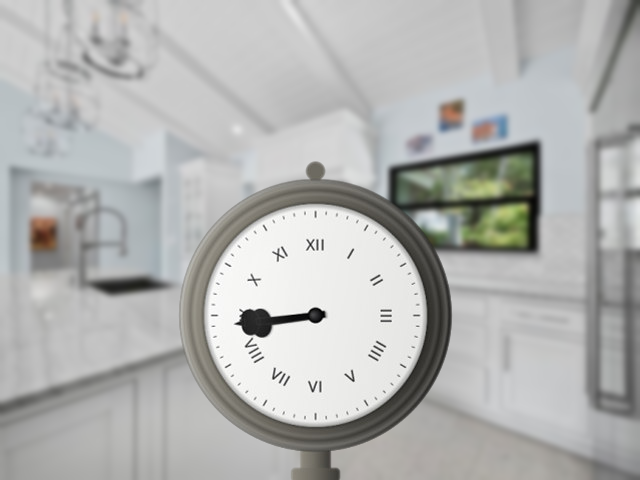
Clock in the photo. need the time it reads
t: 8:44
